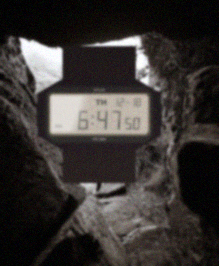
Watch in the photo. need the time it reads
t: 6:47:50
